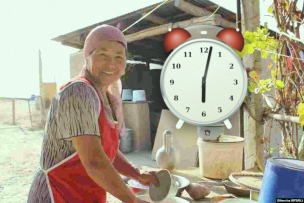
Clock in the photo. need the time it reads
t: 6:02
